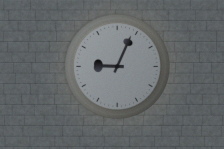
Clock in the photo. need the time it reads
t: 9:04
